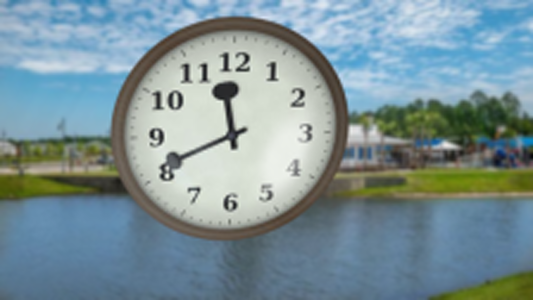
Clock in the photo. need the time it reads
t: 11:41
